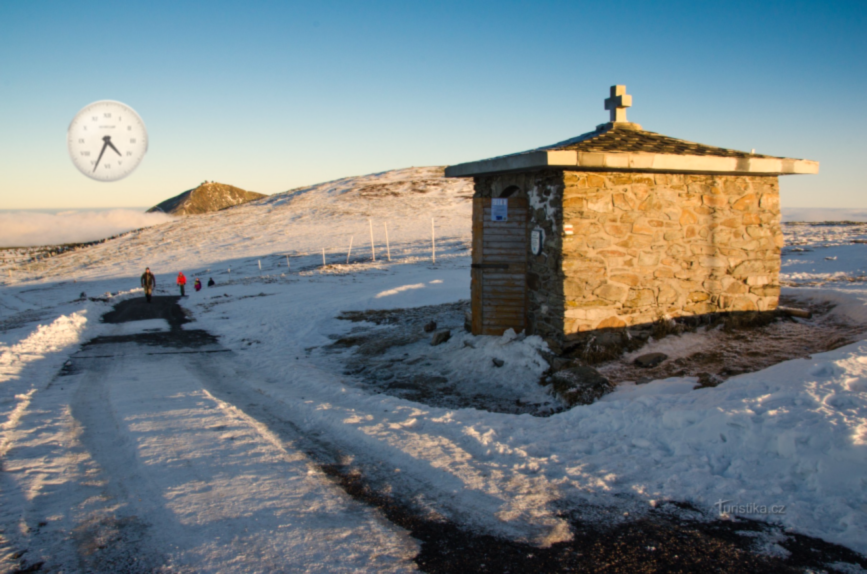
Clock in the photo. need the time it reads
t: 4:34
